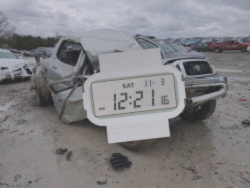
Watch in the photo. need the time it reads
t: 12:21:16
